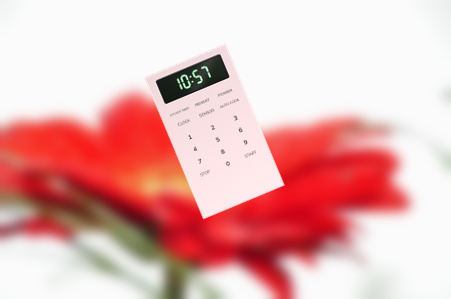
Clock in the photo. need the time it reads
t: 10:57
